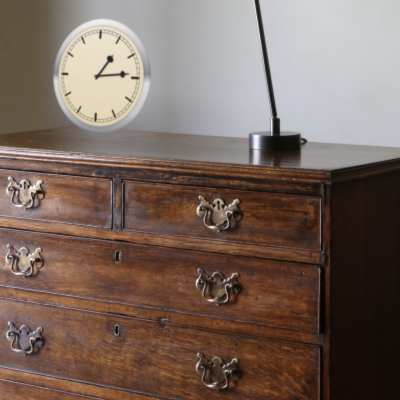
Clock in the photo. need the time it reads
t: 1:14
